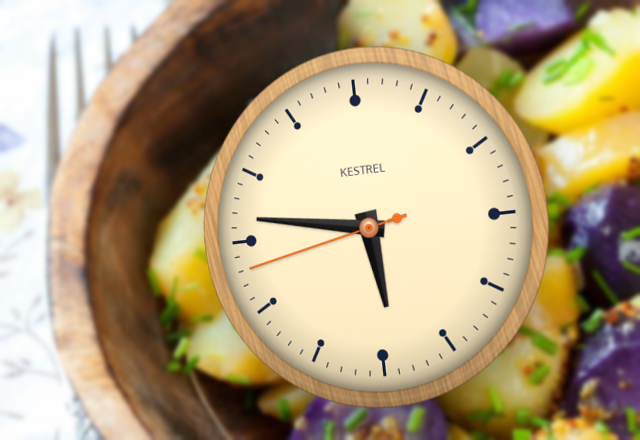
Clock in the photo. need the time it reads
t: 5:46:43
